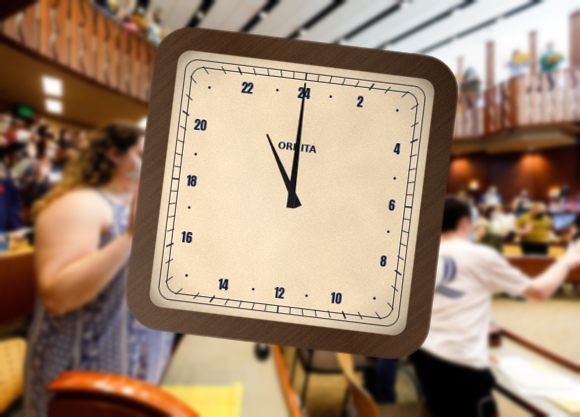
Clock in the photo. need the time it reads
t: 22:00
